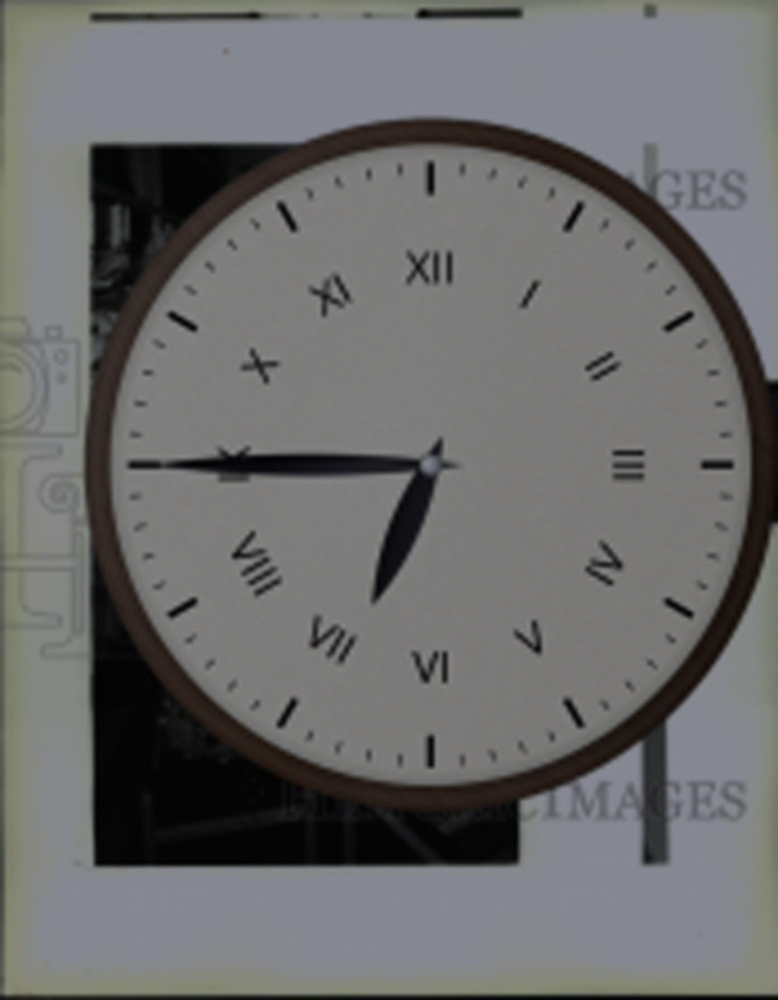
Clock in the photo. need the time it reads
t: 6:45
